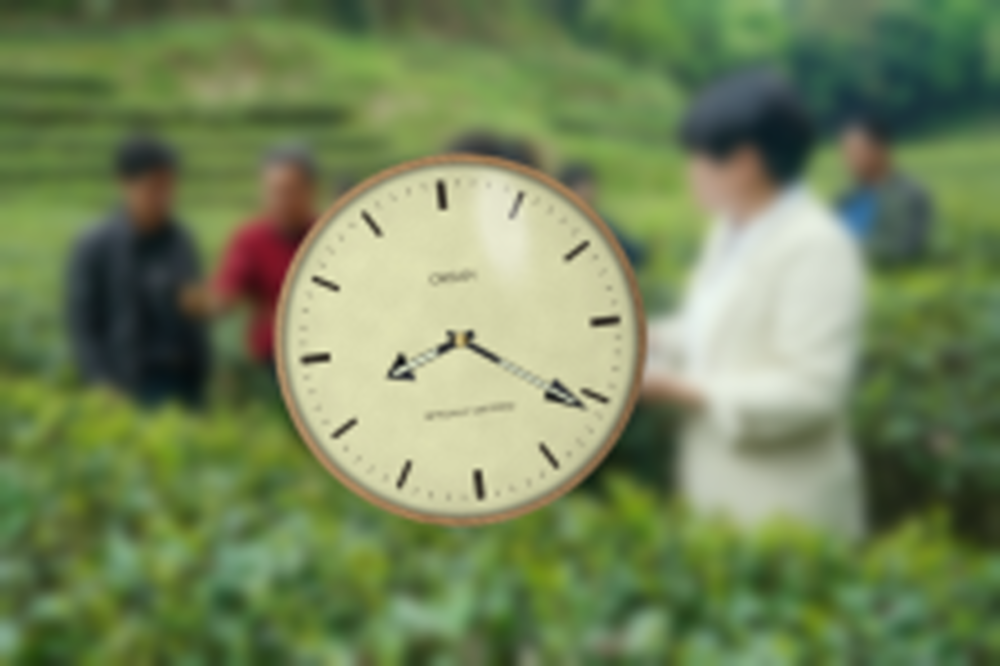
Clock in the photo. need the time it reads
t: 8:21
